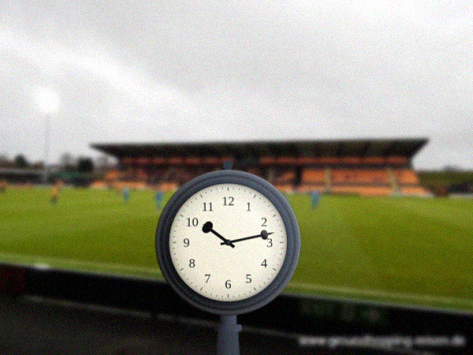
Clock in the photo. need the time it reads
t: 10:13
